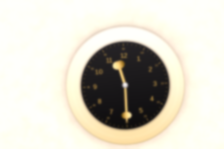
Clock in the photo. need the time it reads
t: 11:30
